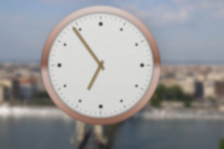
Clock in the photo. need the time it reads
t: 6:54
